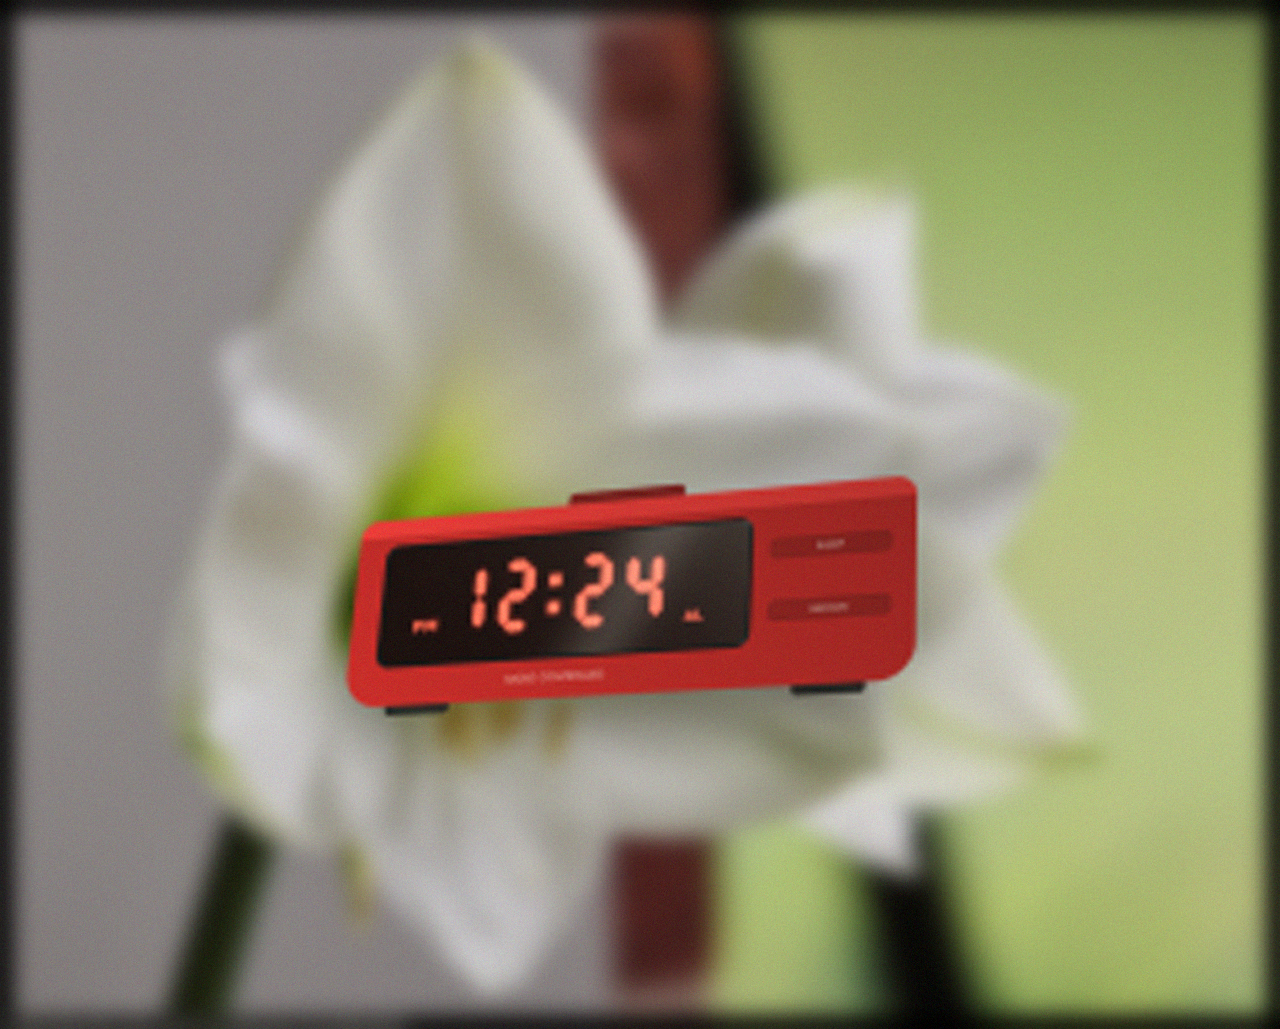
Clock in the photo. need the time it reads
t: 12:24
